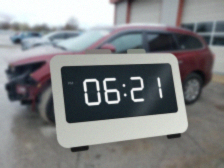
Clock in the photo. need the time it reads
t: 6:21
